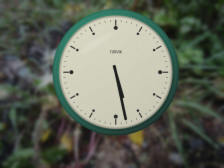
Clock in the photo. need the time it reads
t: 5:28
